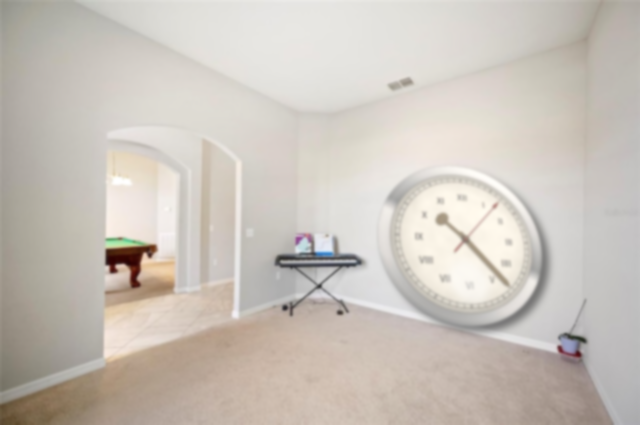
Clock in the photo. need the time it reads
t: 10:23:07
